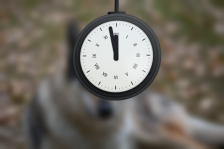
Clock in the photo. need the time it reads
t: 11:58
